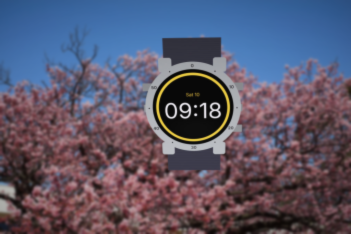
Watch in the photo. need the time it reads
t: 9:18
